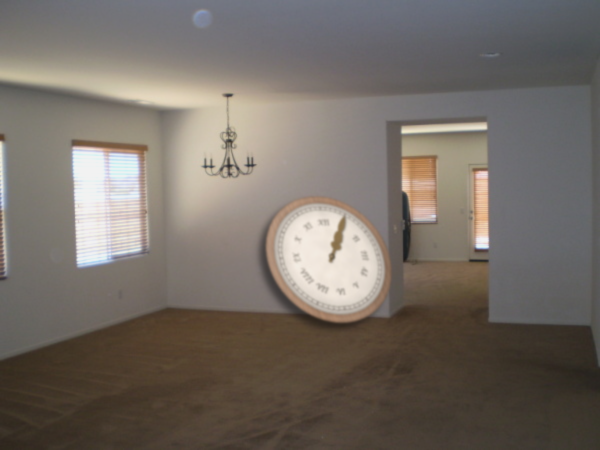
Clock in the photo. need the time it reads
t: 1:05
